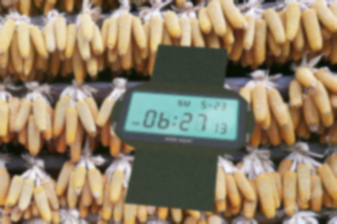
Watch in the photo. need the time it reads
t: 6:27
